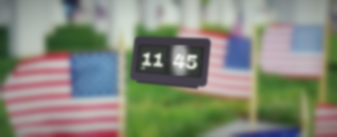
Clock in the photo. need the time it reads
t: 11:45
